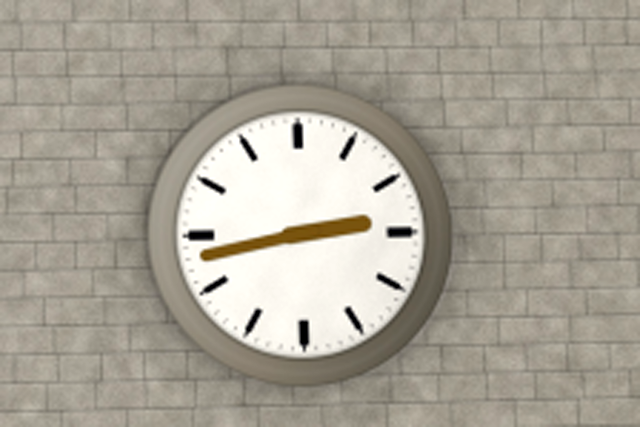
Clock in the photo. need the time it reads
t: 2:43
